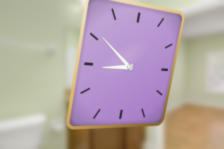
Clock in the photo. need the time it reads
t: 8:51
